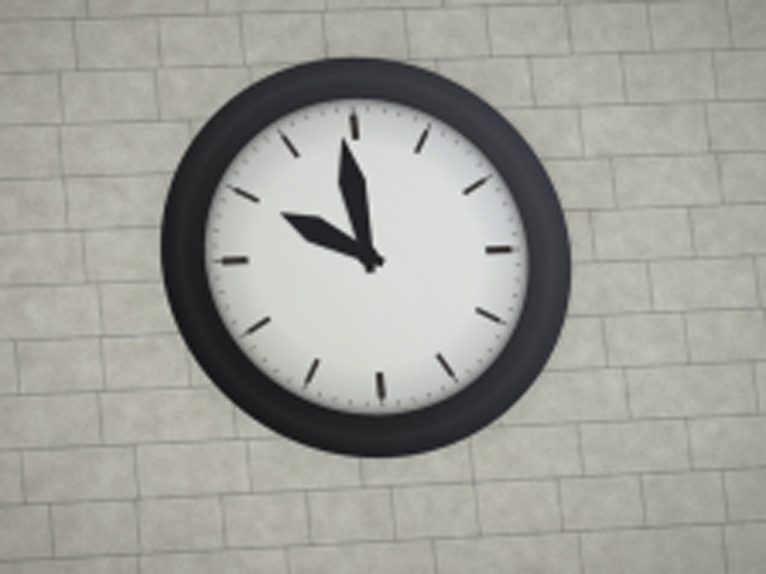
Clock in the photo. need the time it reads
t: 9:59
